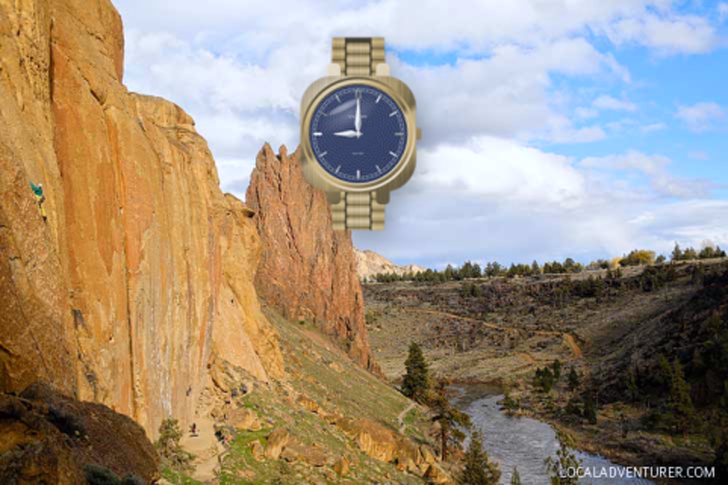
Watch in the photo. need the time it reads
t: 9:00
